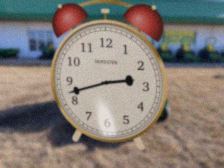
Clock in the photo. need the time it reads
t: 2:42
